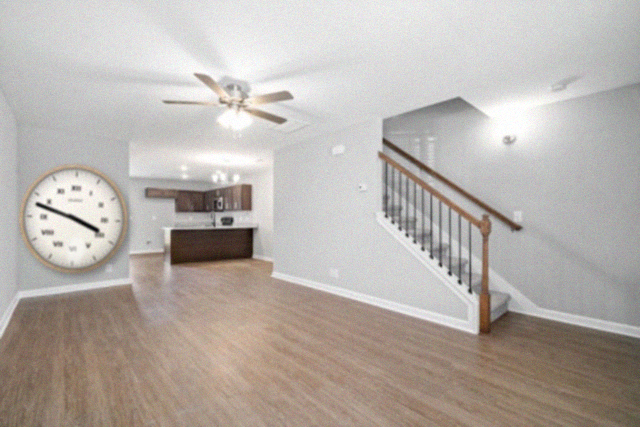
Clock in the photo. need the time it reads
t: 3:48
